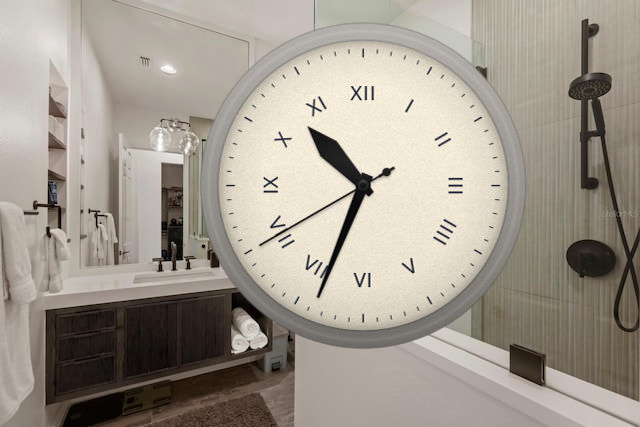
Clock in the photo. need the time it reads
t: 10:33:40
